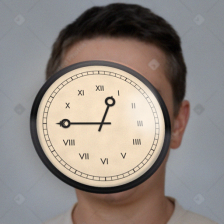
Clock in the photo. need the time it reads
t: 12:45
